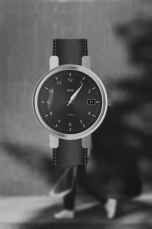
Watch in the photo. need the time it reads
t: 1:06
